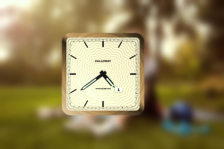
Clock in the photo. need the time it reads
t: 4:39
